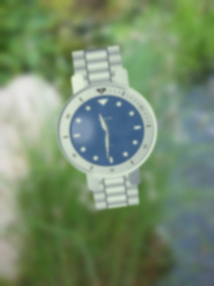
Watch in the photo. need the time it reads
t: 11:31
